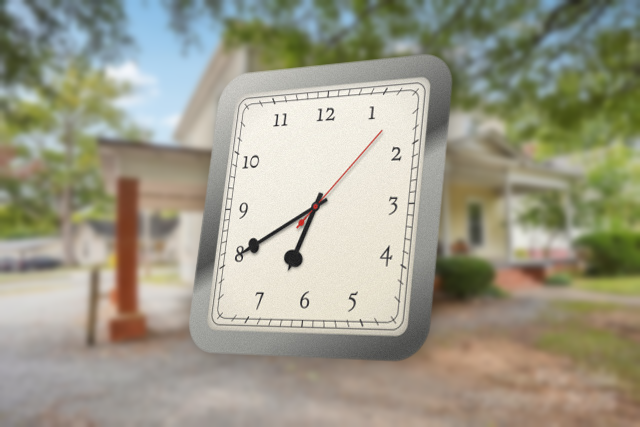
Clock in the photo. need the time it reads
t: 6:40:07
